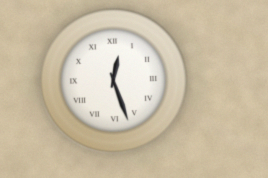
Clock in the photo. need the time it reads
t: 12:27
